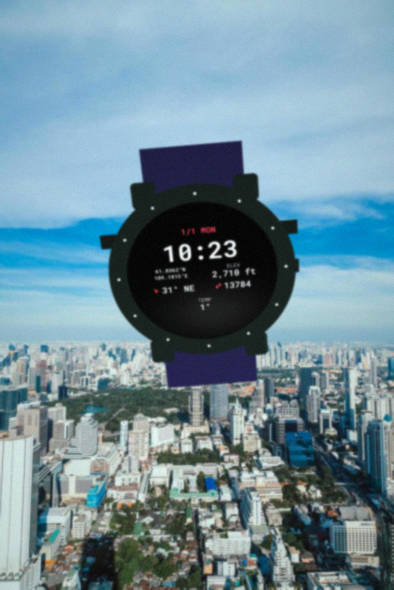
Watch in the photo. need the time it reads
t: 10:23
